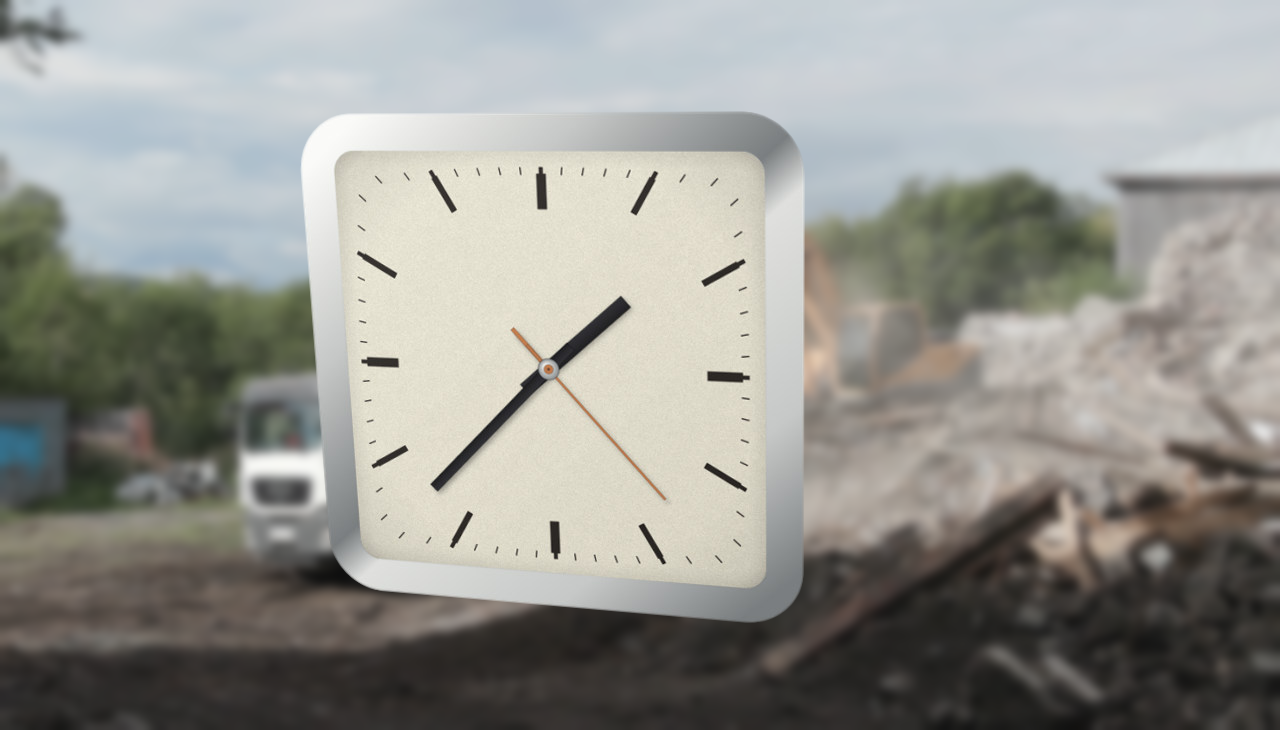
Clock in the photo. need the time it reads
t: 1:37:23
